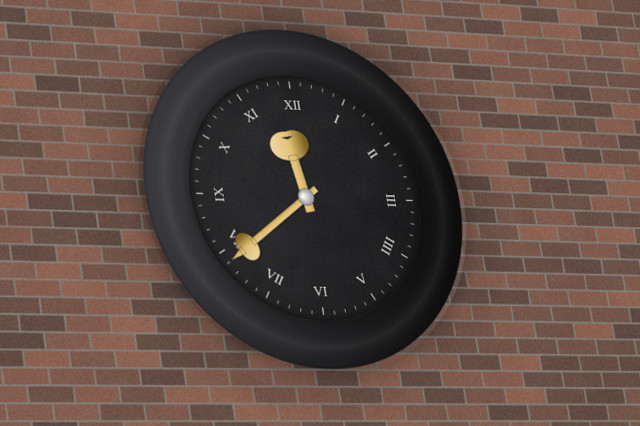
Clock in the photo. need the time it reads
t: 11:39
